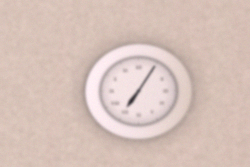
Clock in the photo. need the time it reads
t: 7:05
